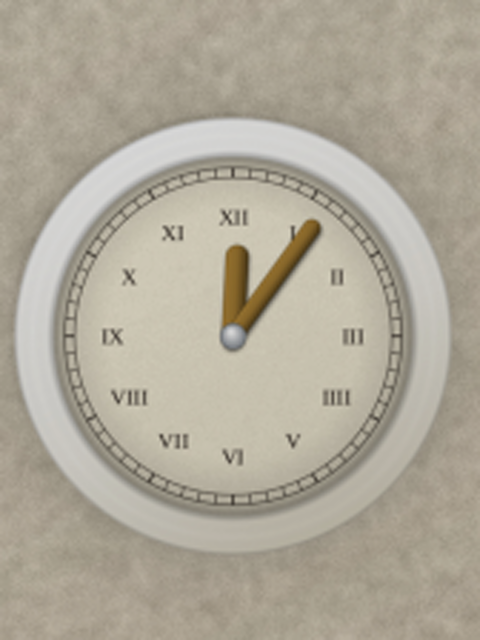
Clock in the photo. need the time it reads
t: 12:06
